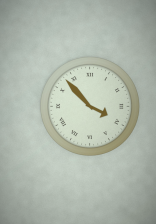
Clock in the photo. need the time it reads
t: 3:53
